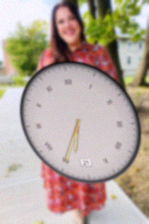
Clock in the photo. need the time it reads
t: 6:35
